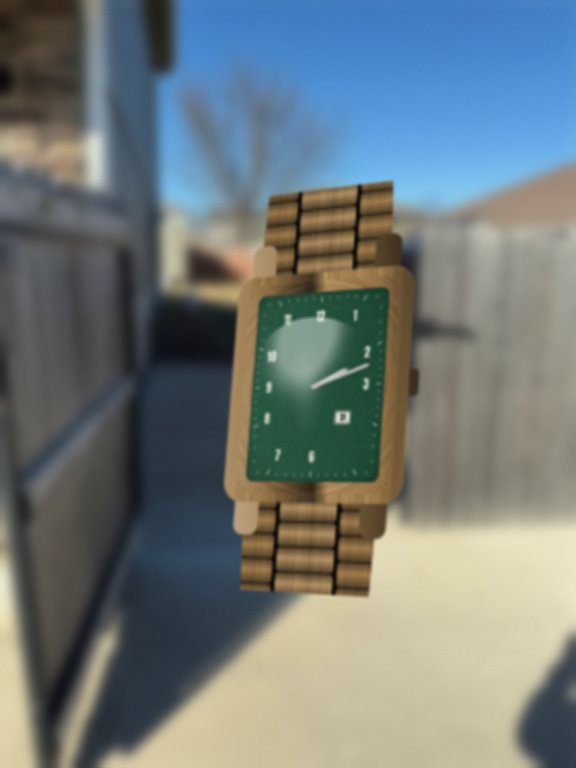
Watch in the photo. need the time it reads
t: 2:12
